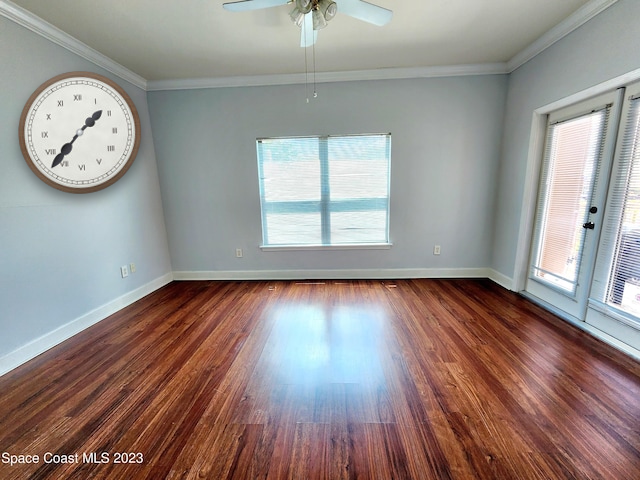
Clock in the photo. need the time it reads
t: 1:37
